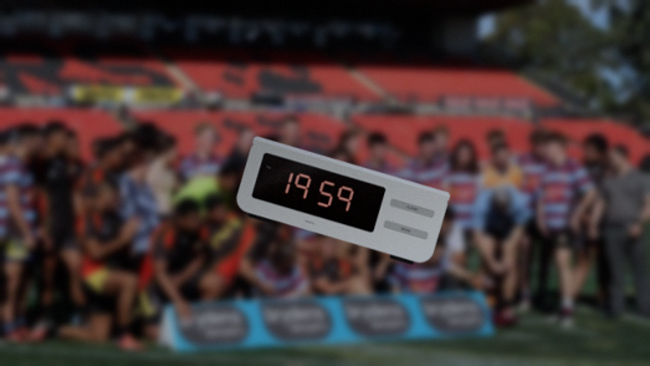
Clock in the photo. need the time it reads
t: 19:59
